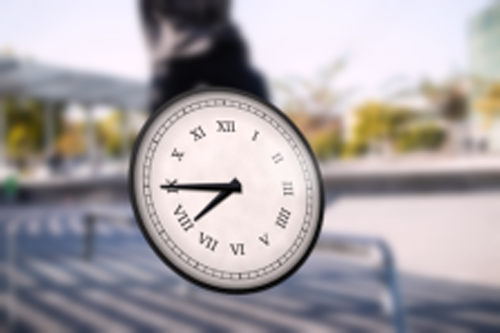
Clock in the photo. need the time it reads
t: 7:45
